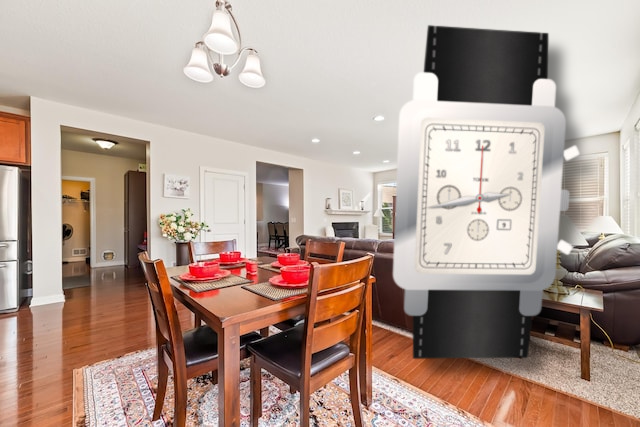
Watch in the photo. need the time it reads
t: 2:43
